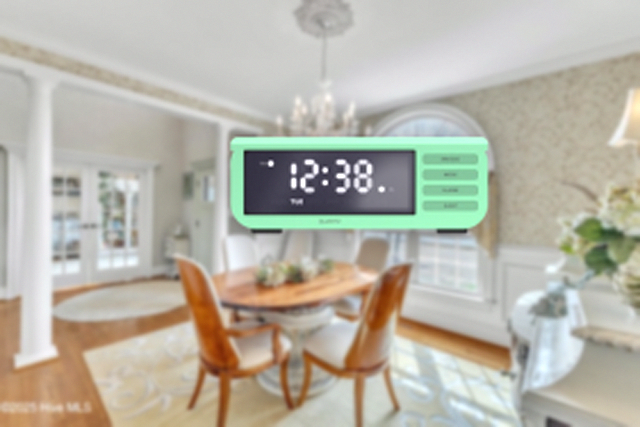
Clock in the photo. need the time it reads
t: 12:38
